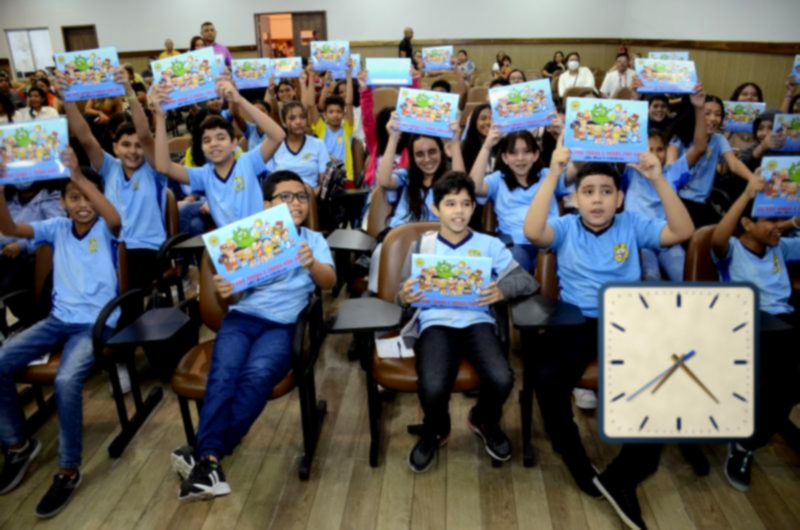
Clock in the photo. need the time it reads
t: 7:22:39
